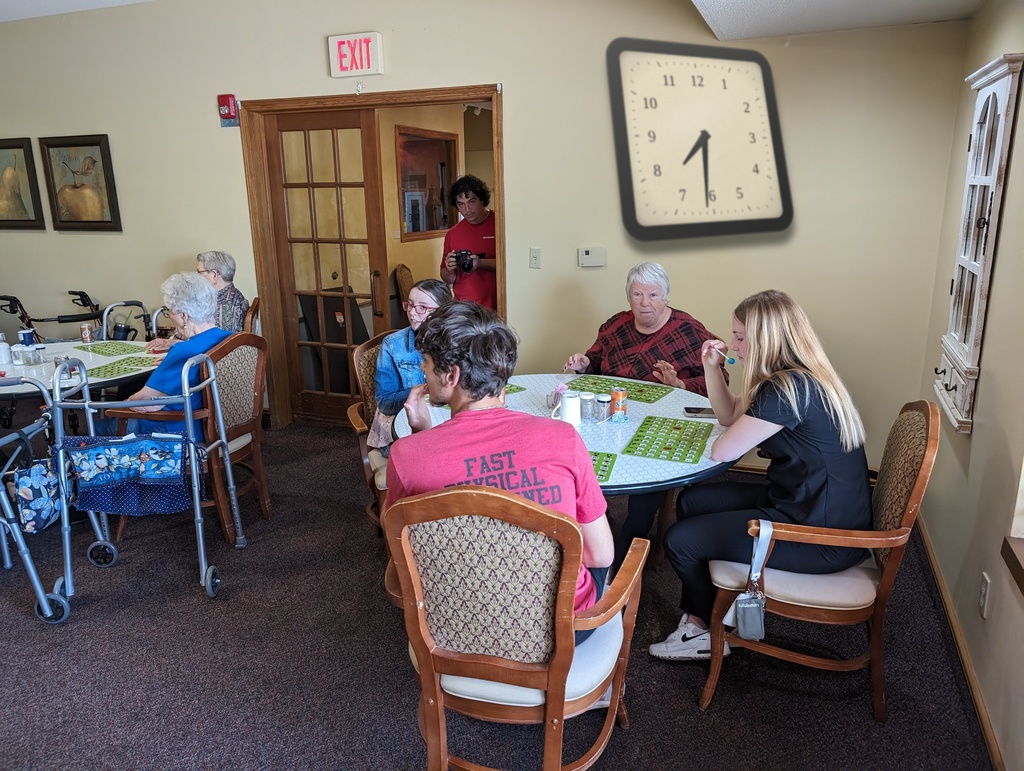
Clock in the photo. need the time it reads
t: 7:31
